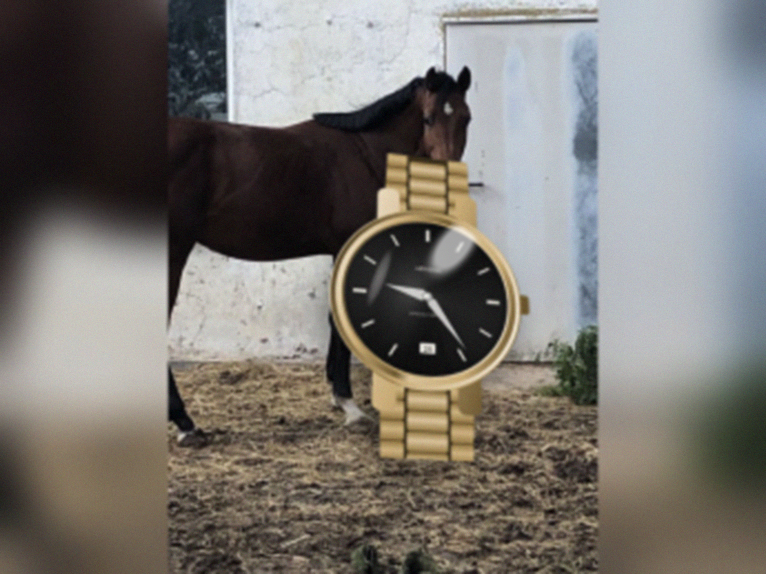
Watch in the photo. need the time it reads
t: 9:24
